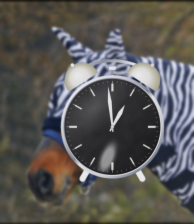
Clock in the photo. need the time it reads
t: 12:59
